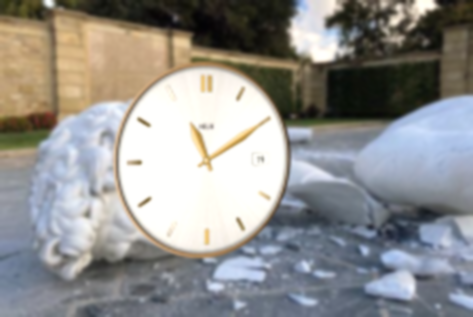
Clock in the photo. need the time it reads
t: 11:10
